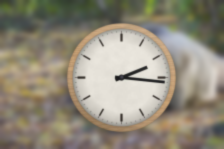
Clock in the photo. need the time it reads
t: 2:16
